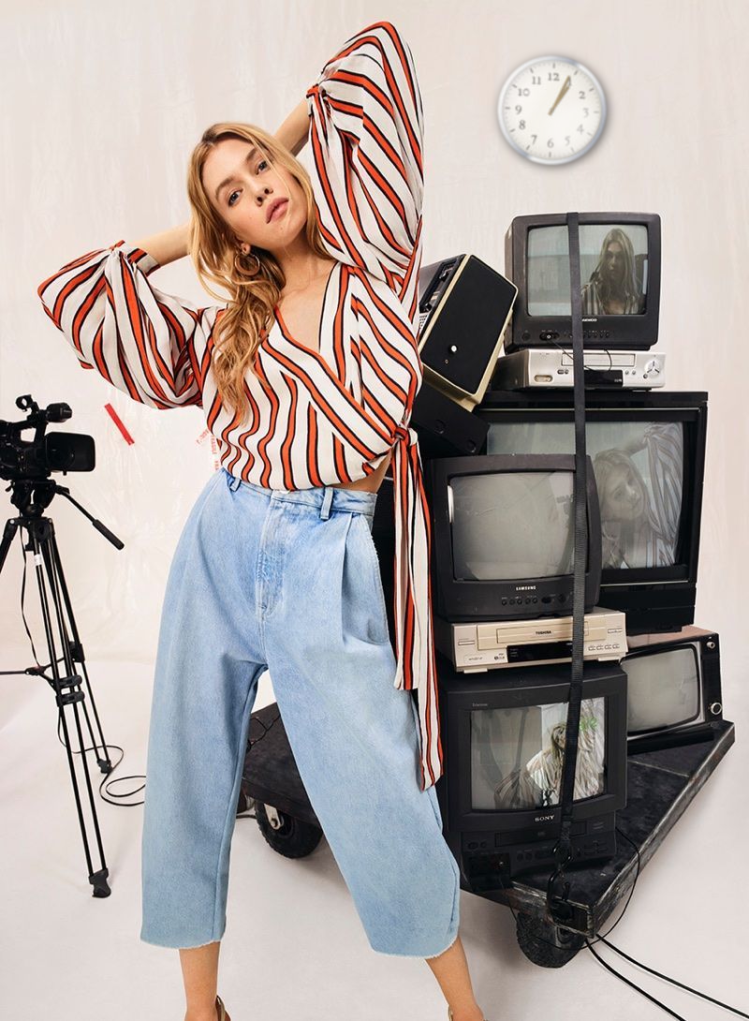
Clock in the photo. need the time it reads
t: 1:04
